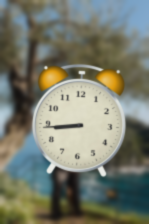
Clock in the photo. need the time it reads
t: 8:44
